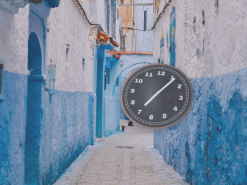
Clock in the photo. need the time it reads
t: 7:06
